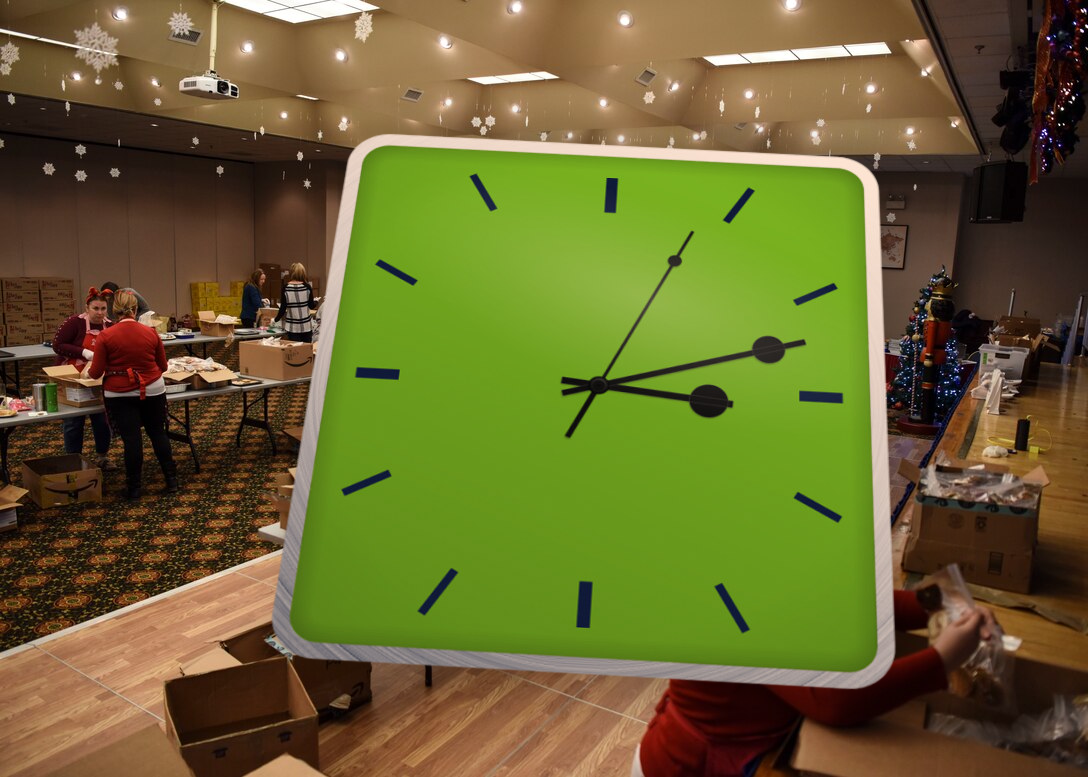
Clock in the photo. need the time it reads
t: 3:12:04
